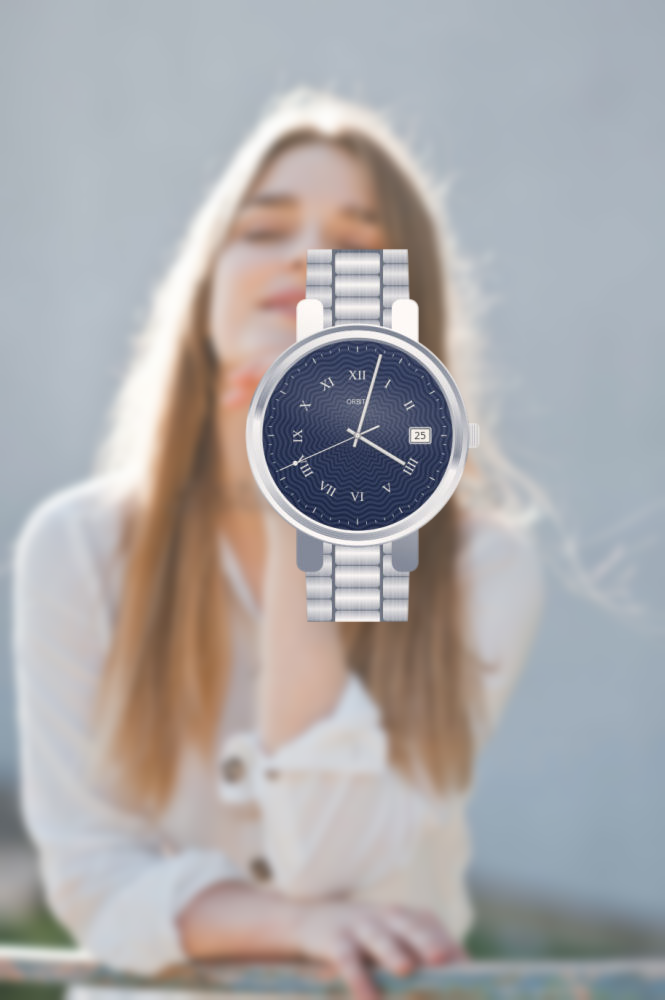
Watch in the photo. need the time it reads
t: 4:02:41
